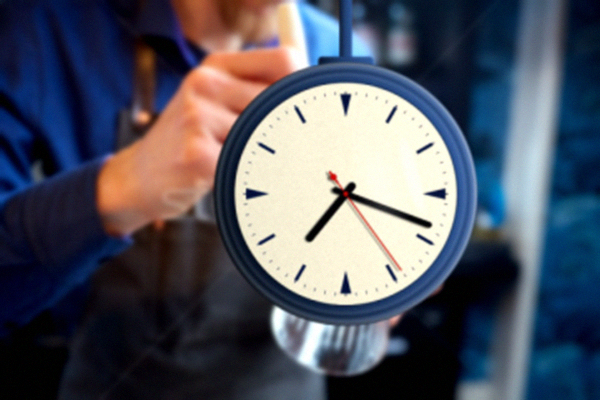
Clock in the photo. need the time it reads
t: 7:18:24
